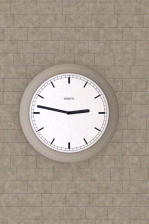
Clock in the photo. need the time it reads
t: 2:47
